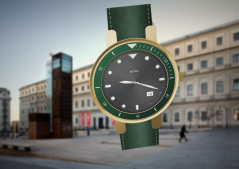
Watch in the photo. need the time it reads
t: 9:19
